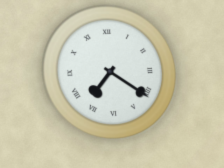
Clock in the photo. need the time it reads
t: 7:21
